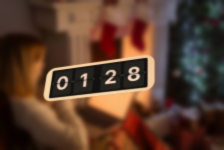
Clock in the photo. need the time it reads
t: 1:28
